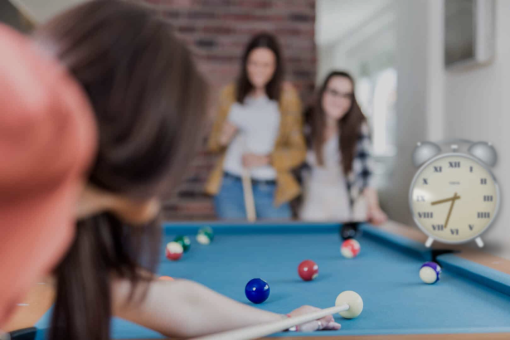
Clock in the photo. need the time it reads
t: 8:33
